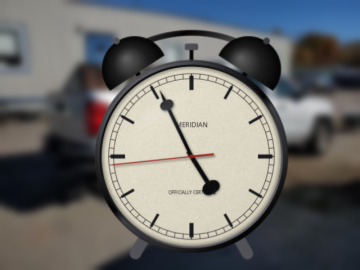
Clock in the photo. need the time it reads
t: 4:55:44
